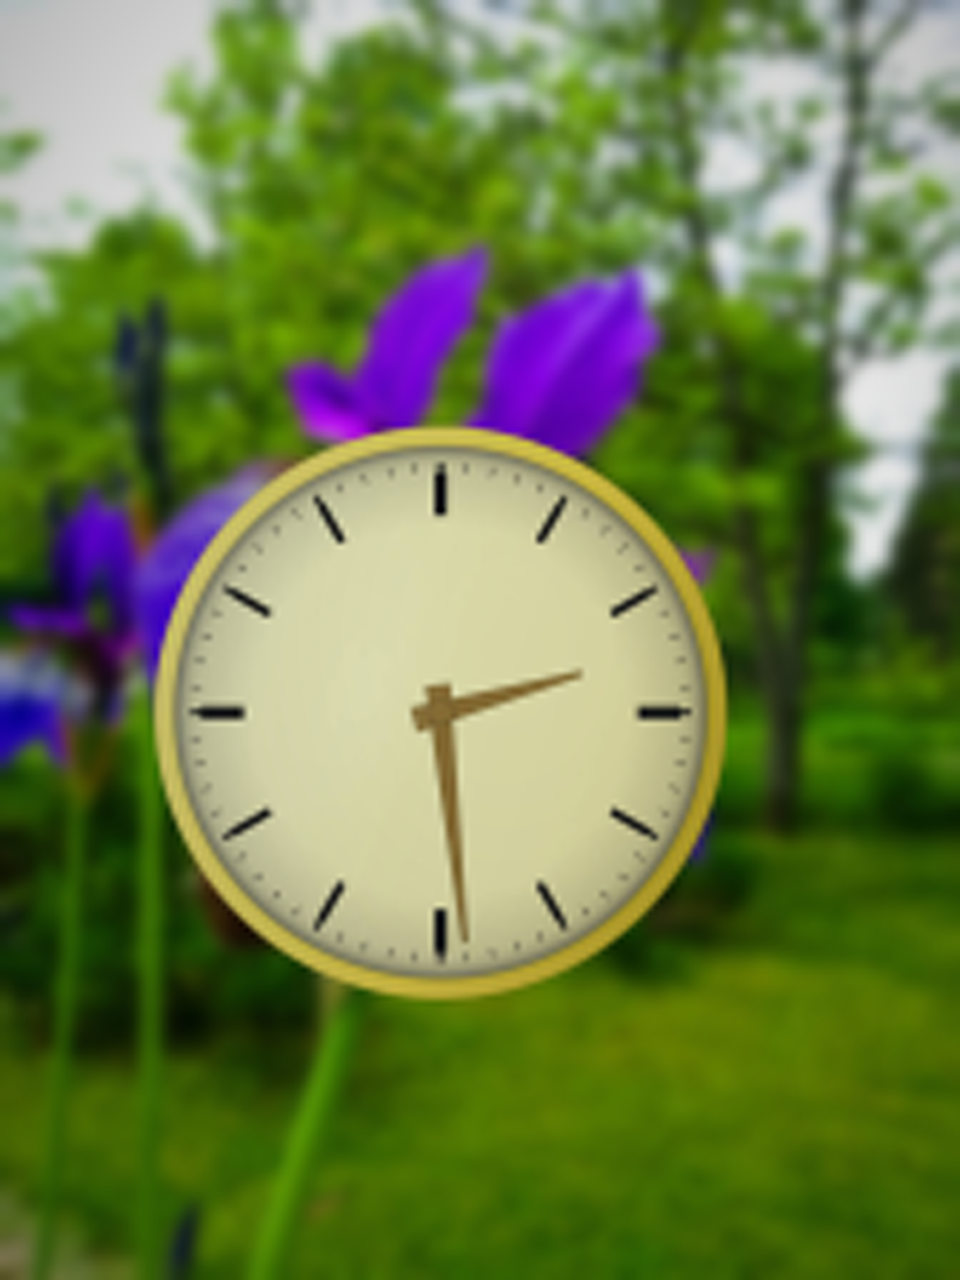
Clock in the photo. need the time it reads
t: 2:29
